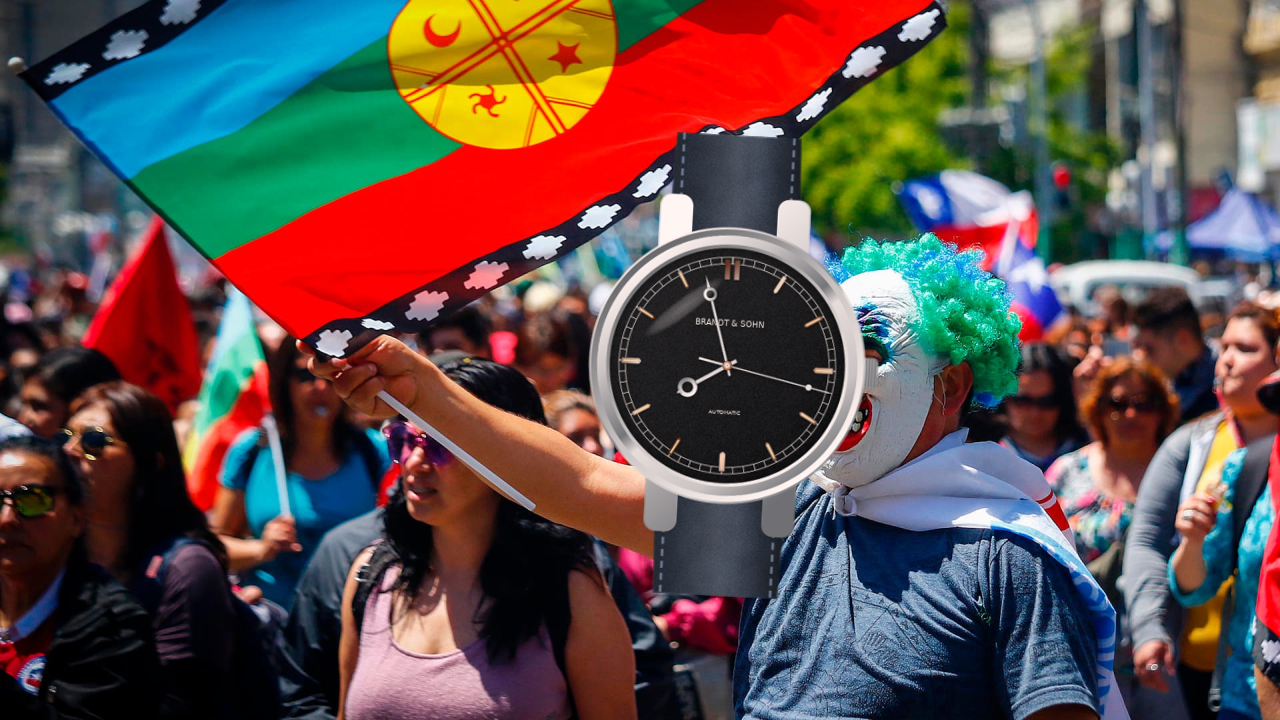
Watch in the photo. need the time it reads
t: 7:57:17
